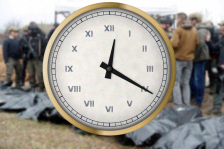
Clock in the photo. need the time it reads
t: 12:20
